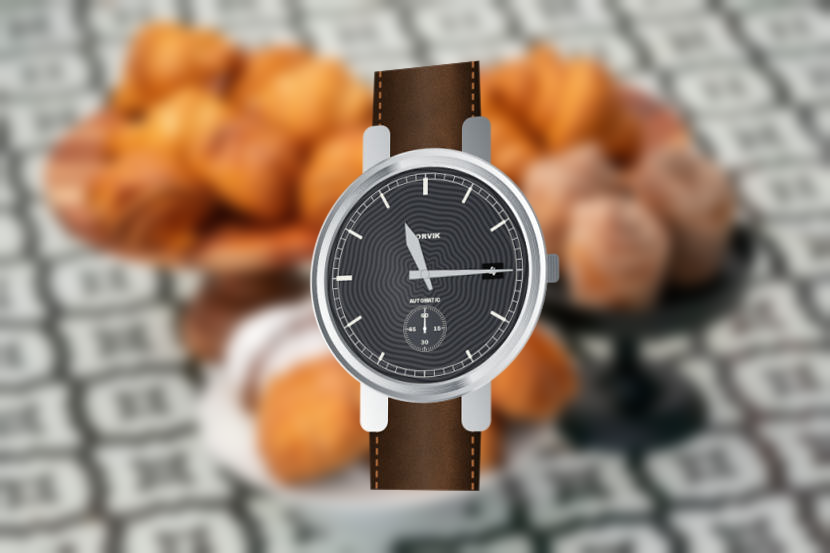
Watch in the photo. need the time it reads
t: 11:15
